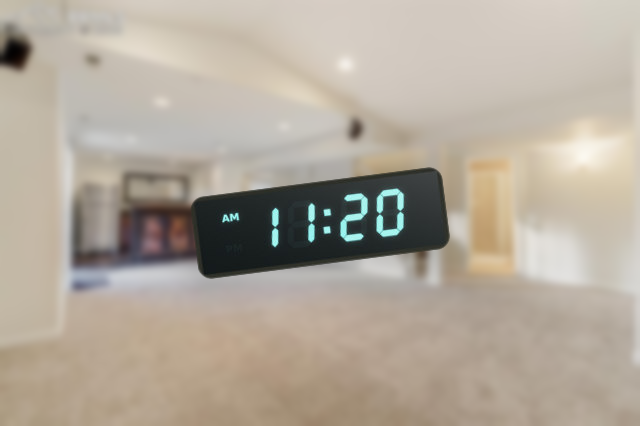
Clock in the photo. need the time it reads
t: 11:20
